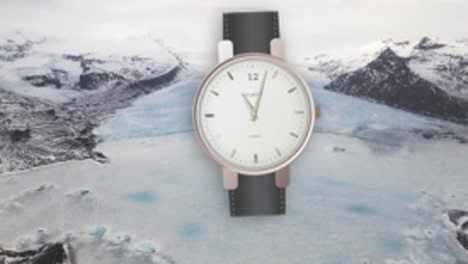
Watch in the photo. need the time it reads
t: 11:03
